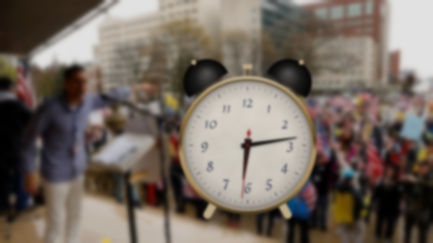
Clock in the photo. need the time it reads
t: 6:13:31
